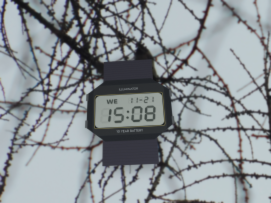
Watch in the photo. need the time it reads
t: 15:08
